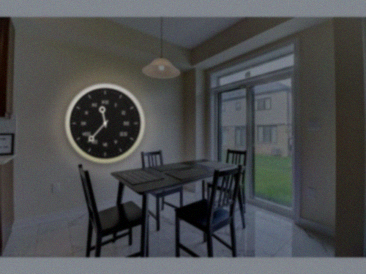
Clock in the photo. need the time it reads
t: 11:37
